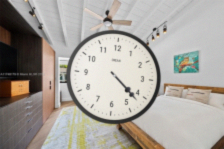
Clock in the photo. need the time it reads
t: 4:22
